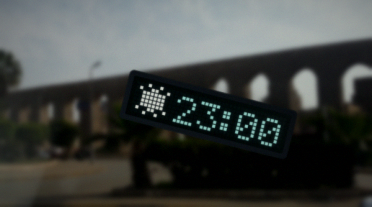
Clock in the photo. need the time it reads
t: 23:00
